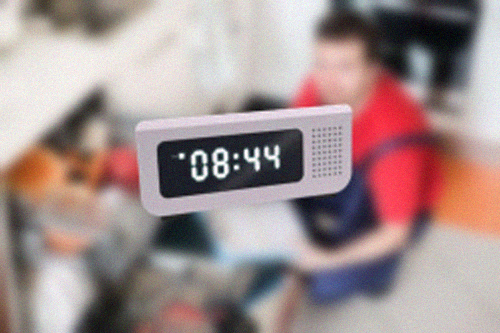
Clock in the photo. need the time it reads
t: 8:44
